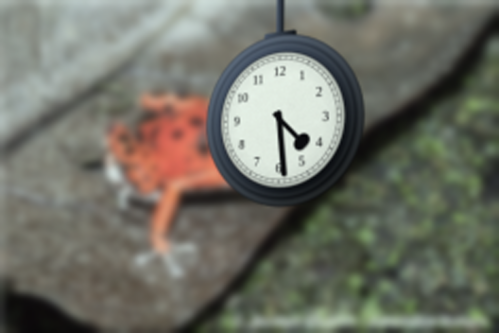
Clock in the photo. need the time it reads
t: 4:29
